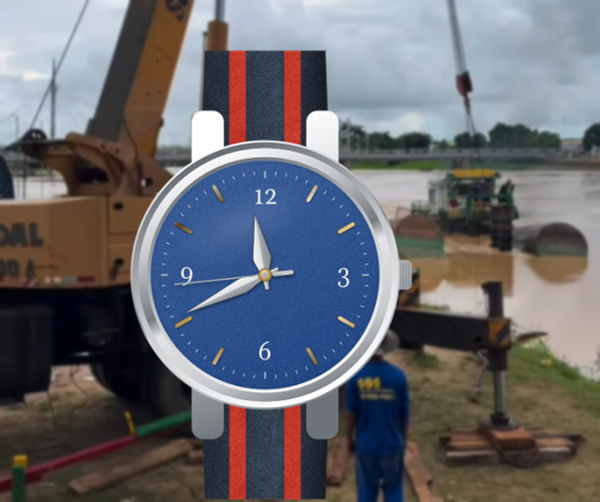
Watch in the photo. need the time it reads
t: 11:40:44
